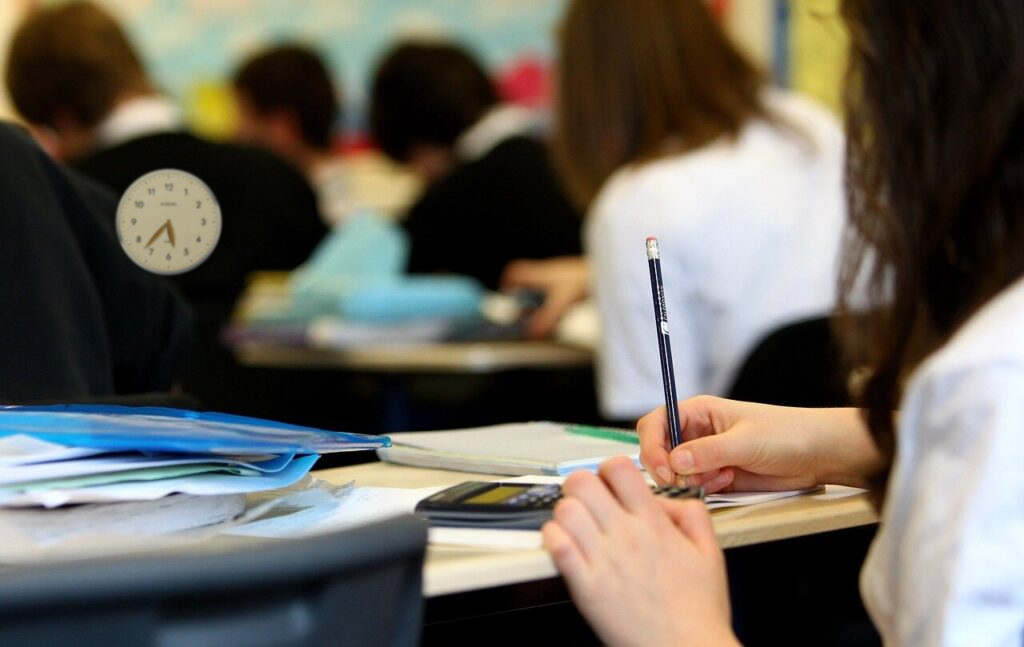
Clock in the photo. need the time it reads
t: 5:37
